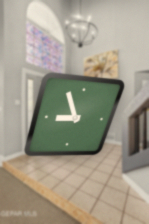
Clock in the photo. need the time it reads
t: 8:55
